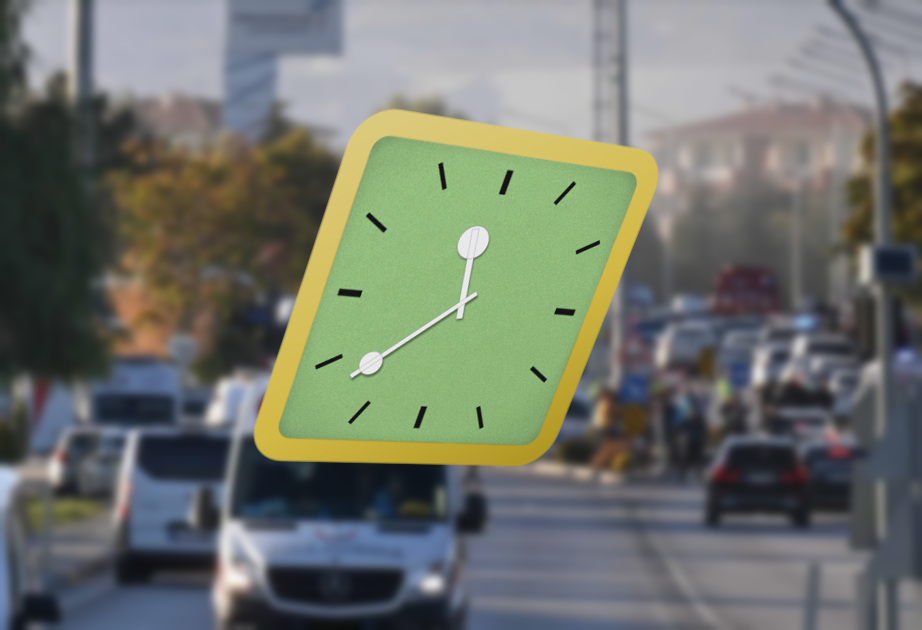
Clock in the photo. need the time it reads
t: 11:38
